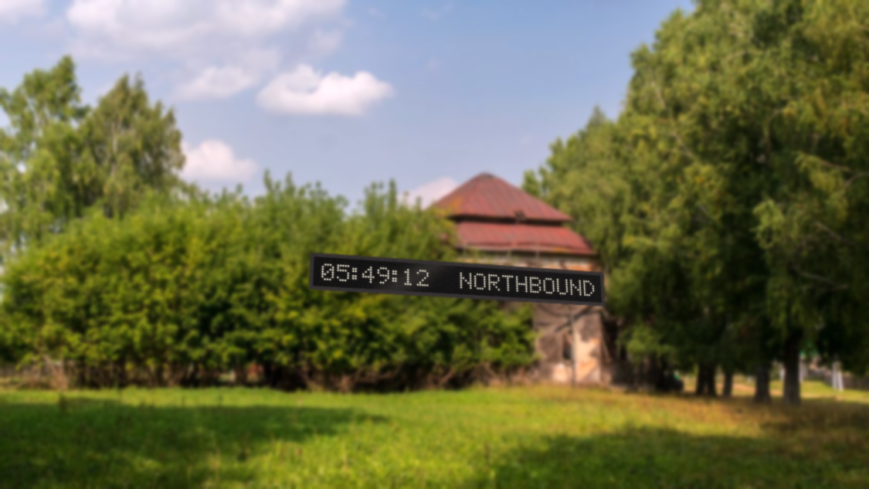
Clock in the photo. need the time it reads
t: 5:49:12
